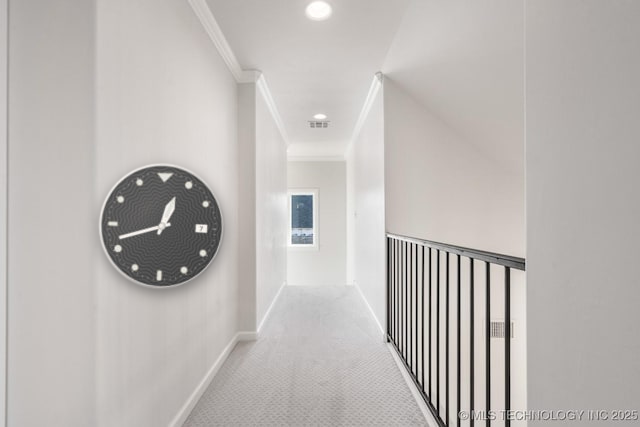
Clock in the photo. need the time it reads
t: 12:42
